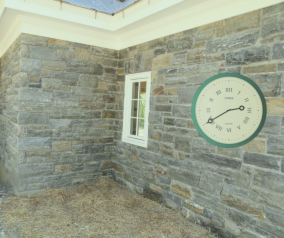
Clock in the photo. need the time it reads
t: 2:40
